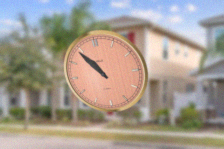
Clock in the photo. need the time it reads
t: 10:54
